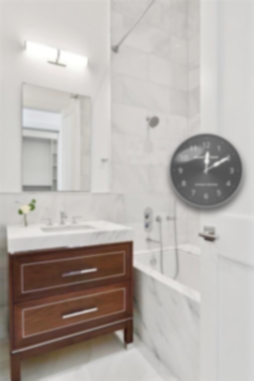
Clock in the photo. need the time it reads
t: 12:10
